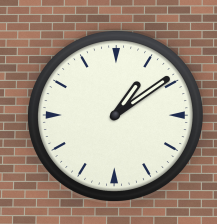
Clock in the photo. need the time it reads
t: 1:09
